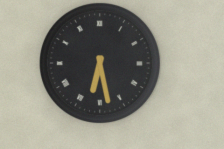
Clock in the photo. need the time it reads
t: 6:28
